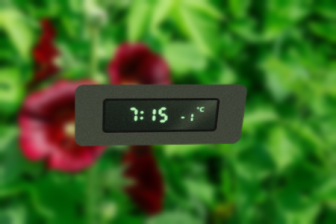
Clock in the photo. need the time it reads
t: 7:15
